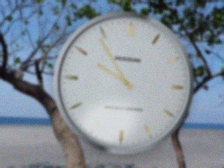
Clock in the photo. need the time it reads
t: 9:54
